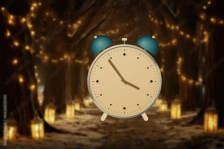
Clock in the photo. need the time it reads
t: 3:54
